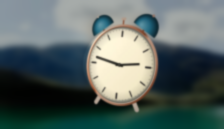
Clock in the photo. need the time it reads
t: 2:47
